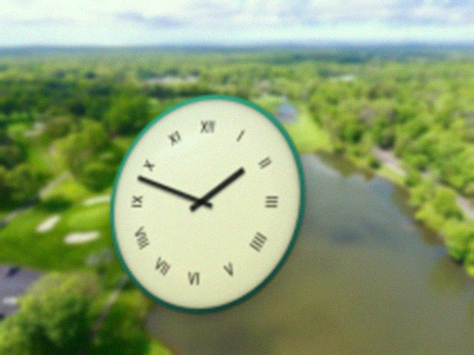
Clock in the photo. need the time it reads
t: 1:48
